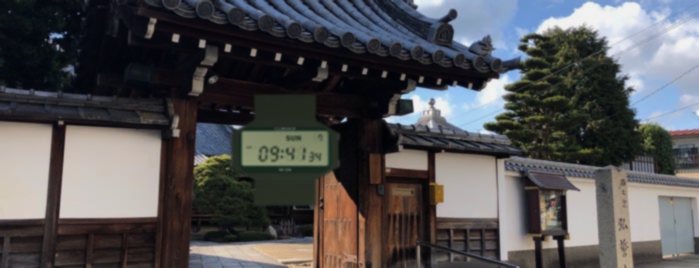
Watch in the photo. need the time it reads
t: 9:41
